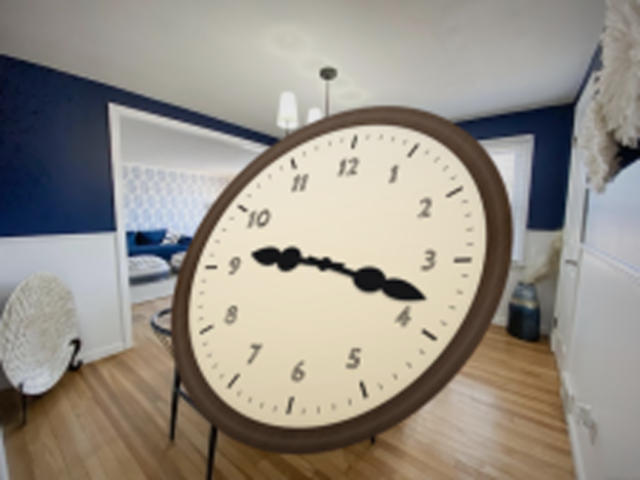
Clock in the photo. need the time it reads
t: 9:18
